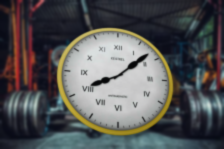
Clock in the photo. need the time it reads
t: 8:08
